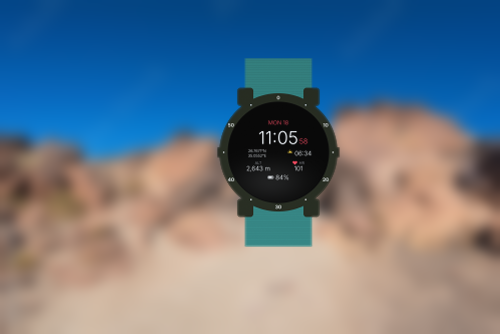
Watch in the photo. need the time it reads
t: 11:05:58
